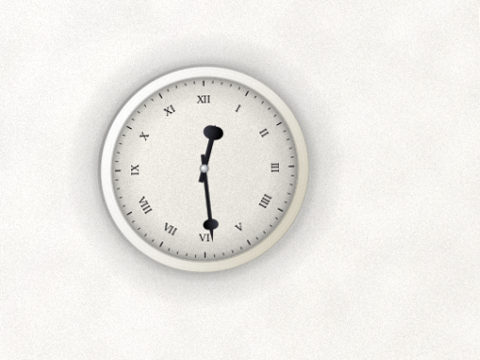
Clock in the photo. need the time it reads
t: 12:29
